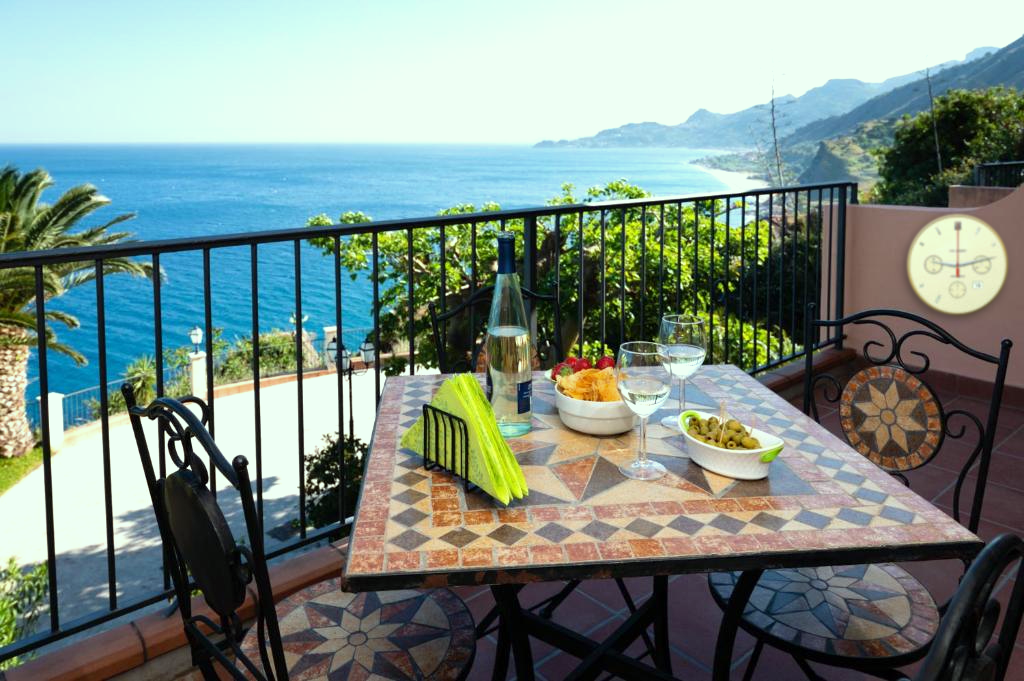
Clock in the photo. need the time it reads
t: 9:13
